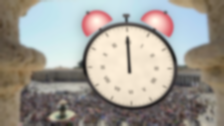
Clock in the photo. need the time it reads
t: 12:00
